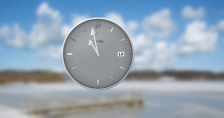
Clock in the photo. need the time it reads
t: 10:58
